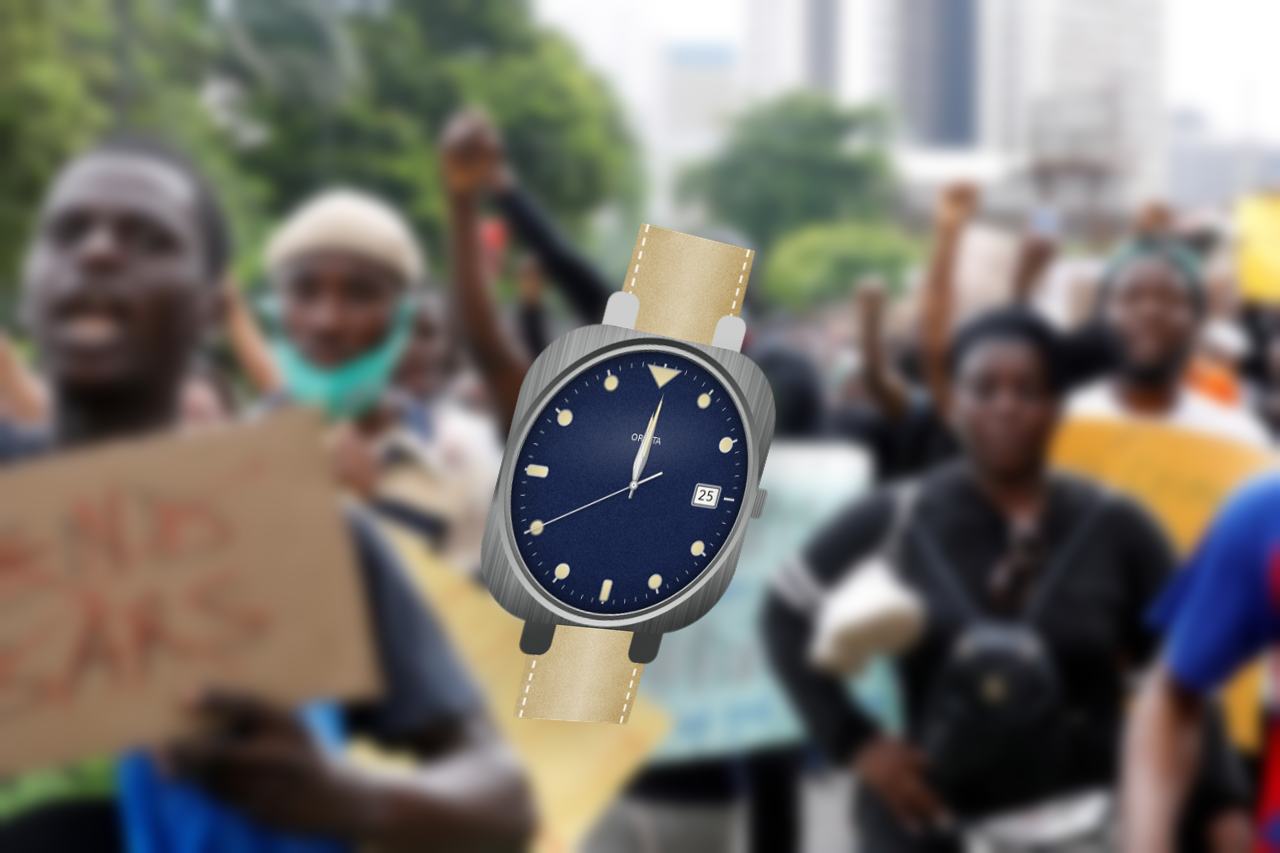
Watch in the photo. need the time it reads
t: 12:00:40
